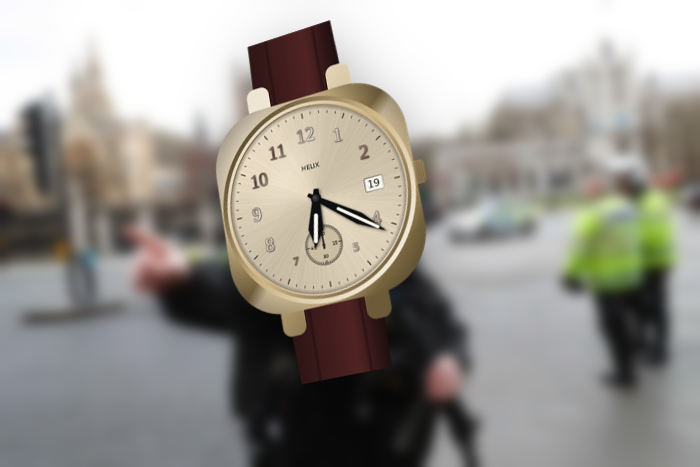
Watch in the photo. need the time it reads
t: 6:21
